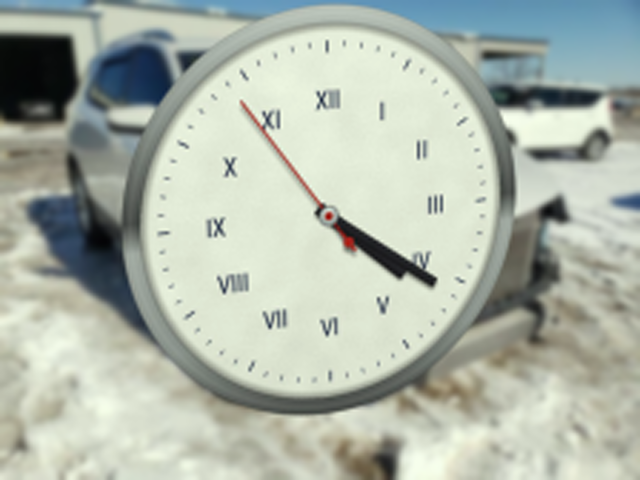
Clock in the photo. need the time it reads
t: 4:20:54
